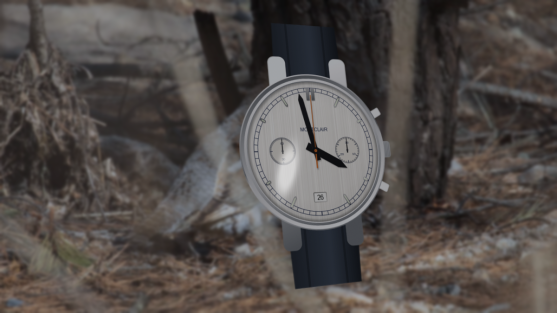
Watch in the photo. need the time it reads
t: 3:58
